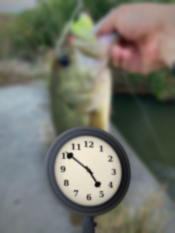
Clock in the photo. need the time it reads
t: 4:51
